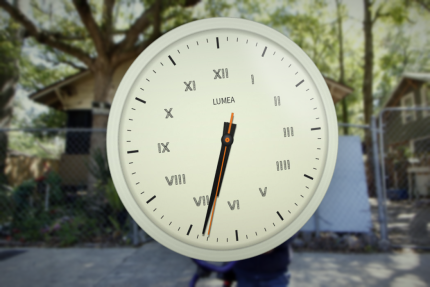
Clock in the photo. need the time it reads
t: 6:33:33
